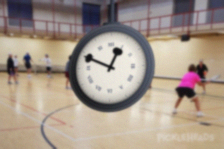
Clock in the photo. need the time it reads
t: 12:49
